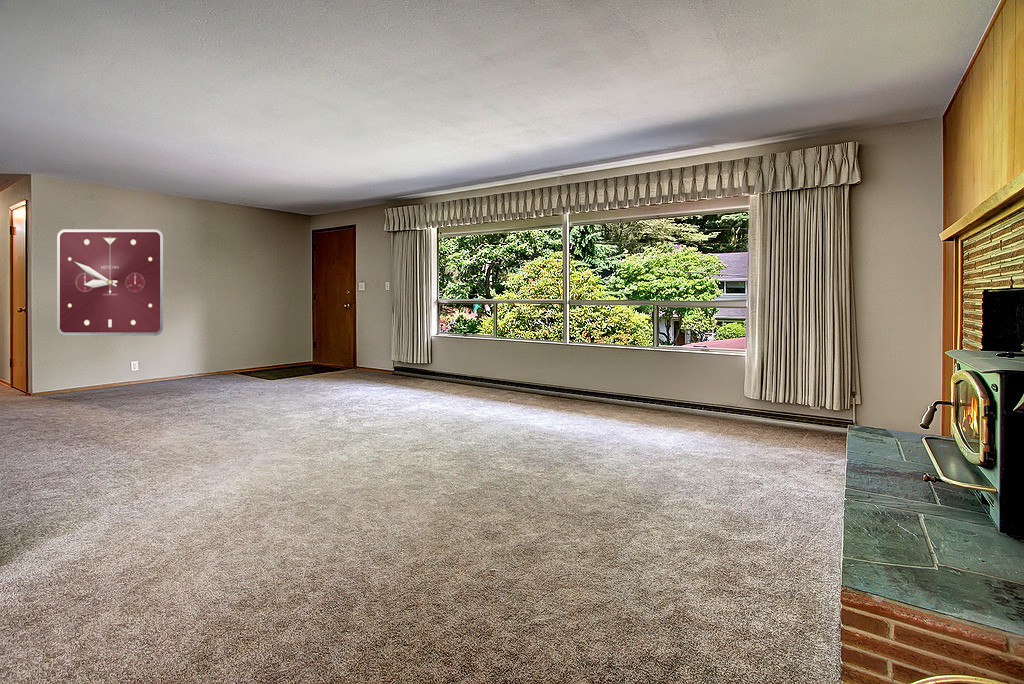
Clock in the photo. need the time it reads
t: 8:50
